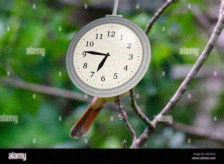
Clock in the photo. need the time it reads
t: 6:46
